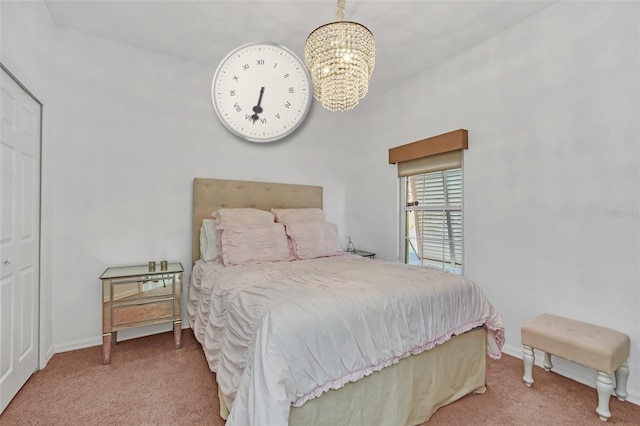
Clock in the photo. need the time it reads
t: 6:33
